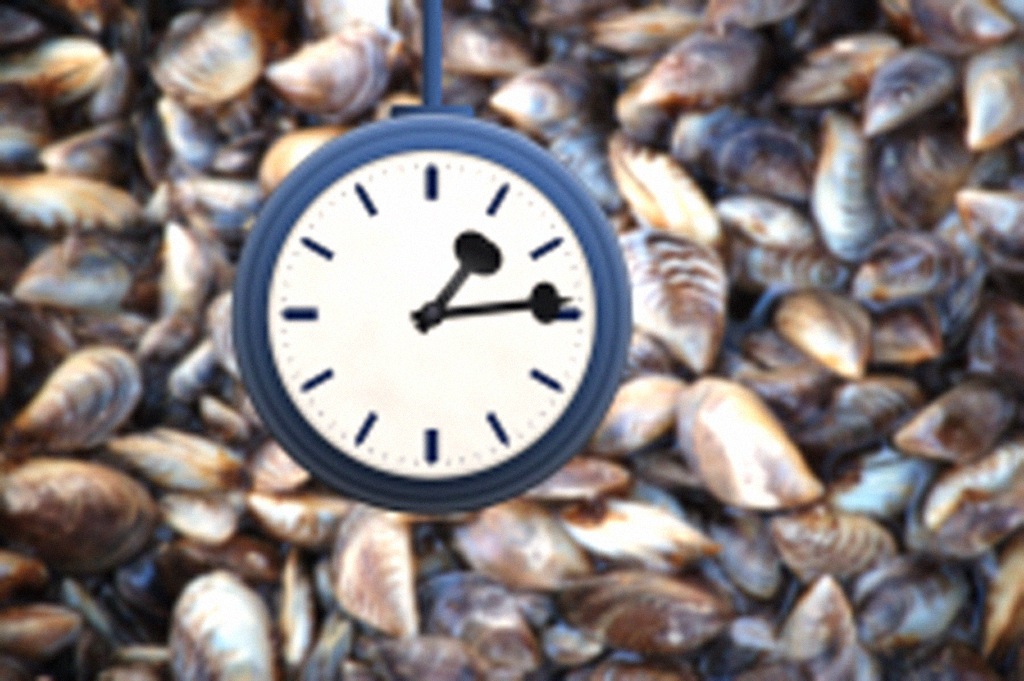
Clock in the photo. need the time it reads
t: 1:14
